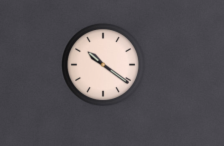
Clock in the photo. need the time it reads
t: 10:21
